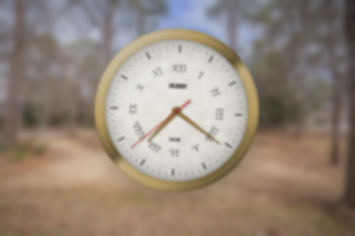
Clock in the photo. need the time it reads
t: 7:20:38
